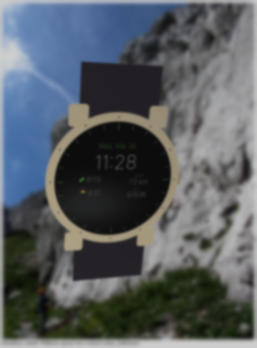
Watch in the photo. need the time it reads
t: 11:28
